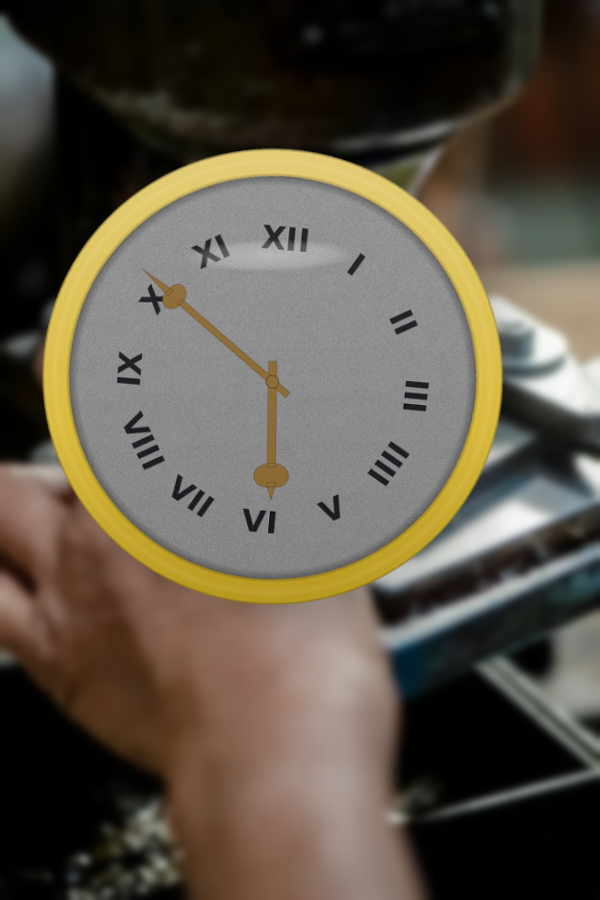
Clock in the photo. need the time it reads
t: 5:51
